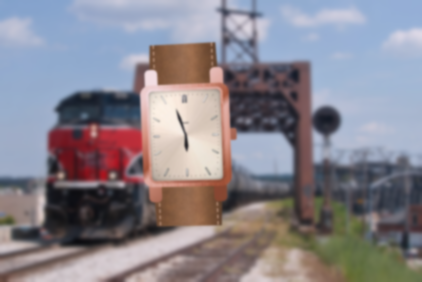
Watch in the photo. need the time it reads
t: 5:57
